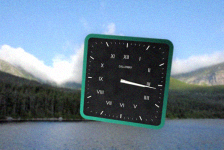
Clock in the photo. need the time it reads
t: 3:16
